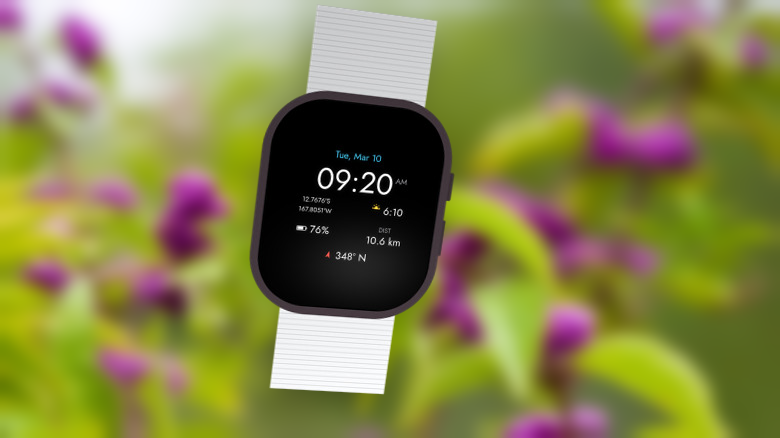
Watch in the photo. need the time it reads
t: 9:20
